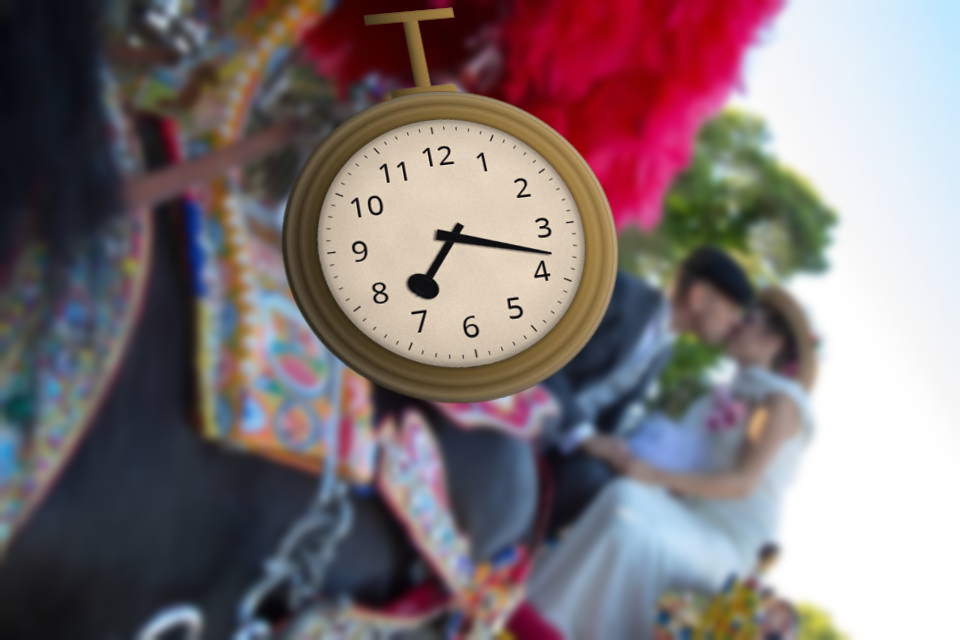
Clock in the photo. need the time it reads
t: 7:18
